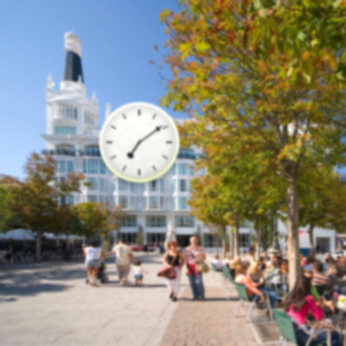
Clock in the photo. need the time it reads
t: 7:09
